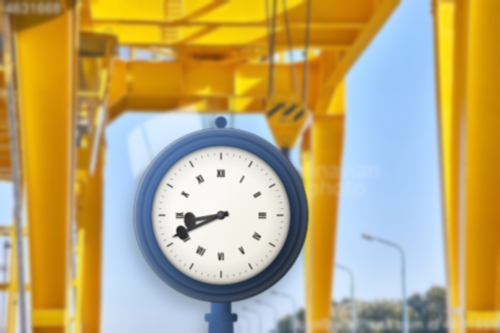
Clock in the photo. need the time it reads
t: 8:41
